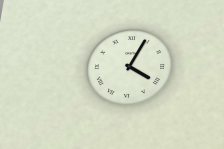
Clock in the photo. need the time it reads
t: 4:04
